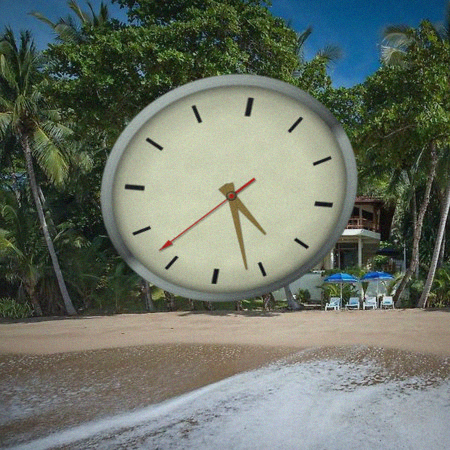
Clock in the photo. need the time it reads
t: 4:26:37
